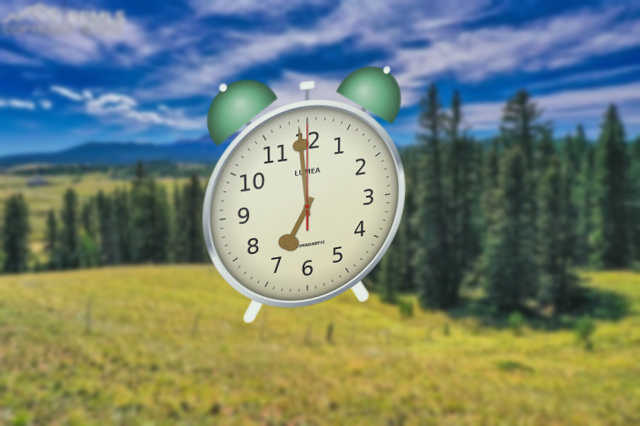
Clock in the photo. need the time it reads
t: 6:59:00
